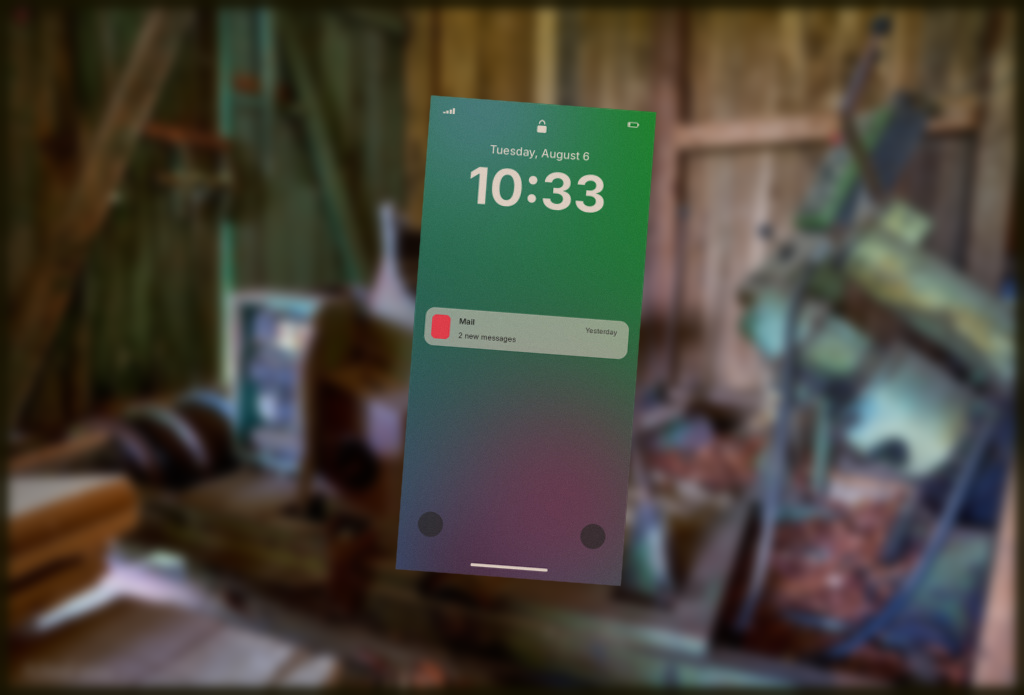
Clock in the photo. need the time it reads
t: 10:33
